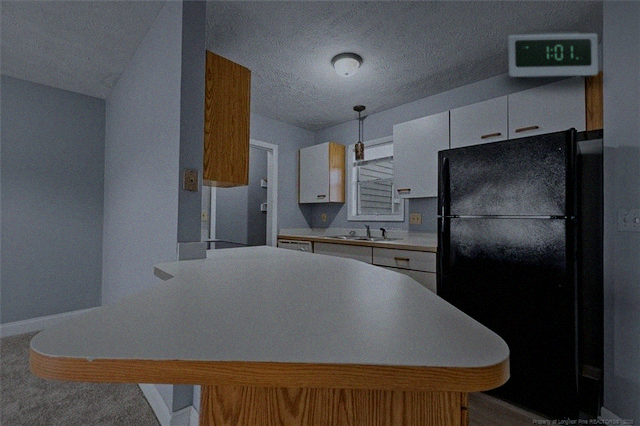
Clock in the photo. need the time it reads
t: 1:01
